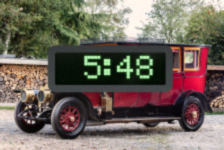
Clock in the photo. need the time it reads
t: 5:48
